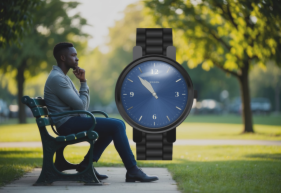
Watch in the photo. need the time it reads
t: 10:53
